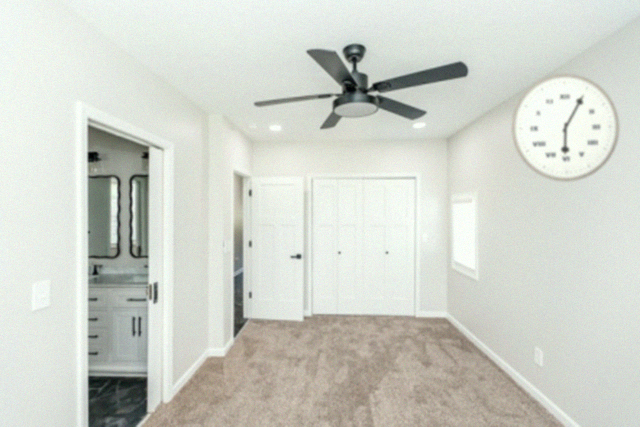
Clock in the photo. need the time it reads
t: 6:05
